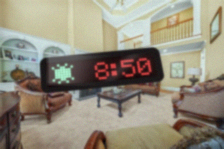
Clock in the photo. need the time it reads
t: 8:50
